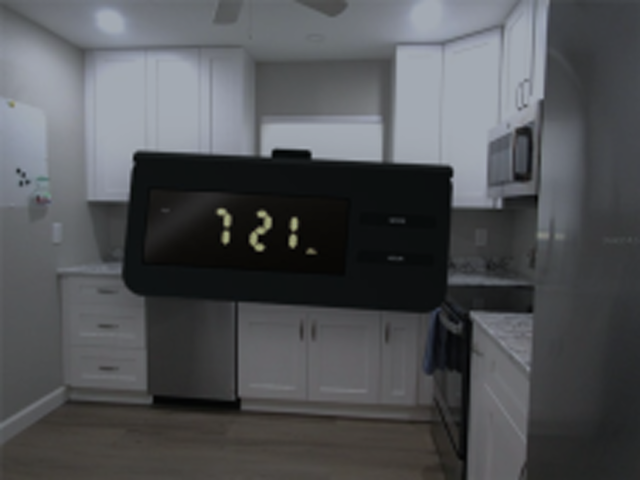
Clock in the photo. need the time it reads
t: 7:21
